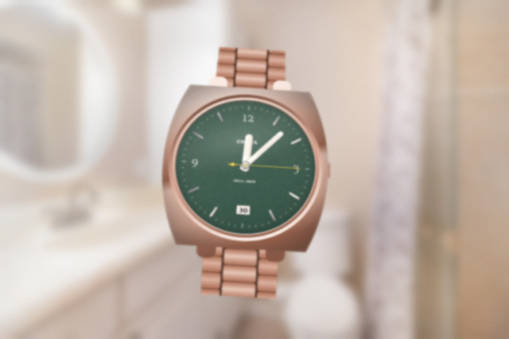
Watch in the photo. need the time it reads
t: 12:07:15
